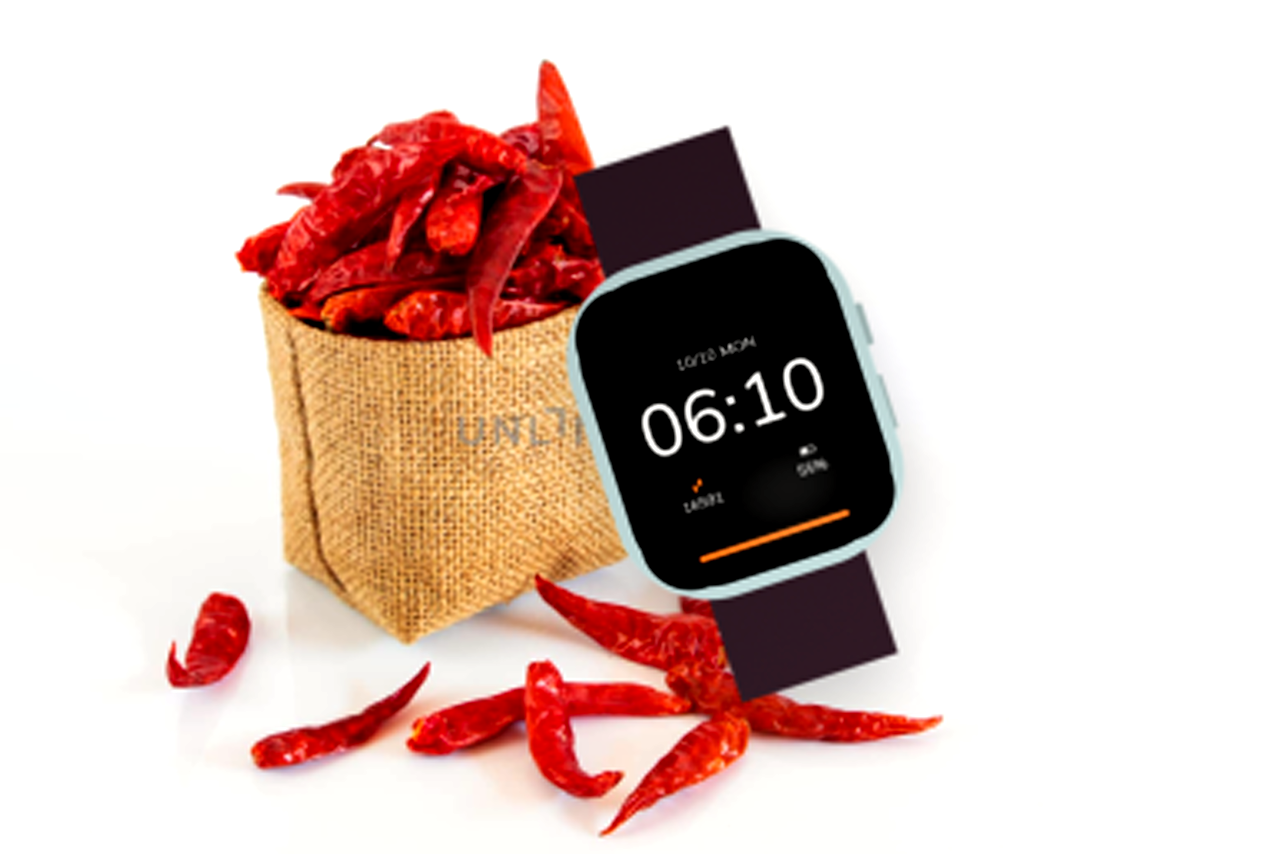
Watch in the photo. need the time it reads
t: 6:10
